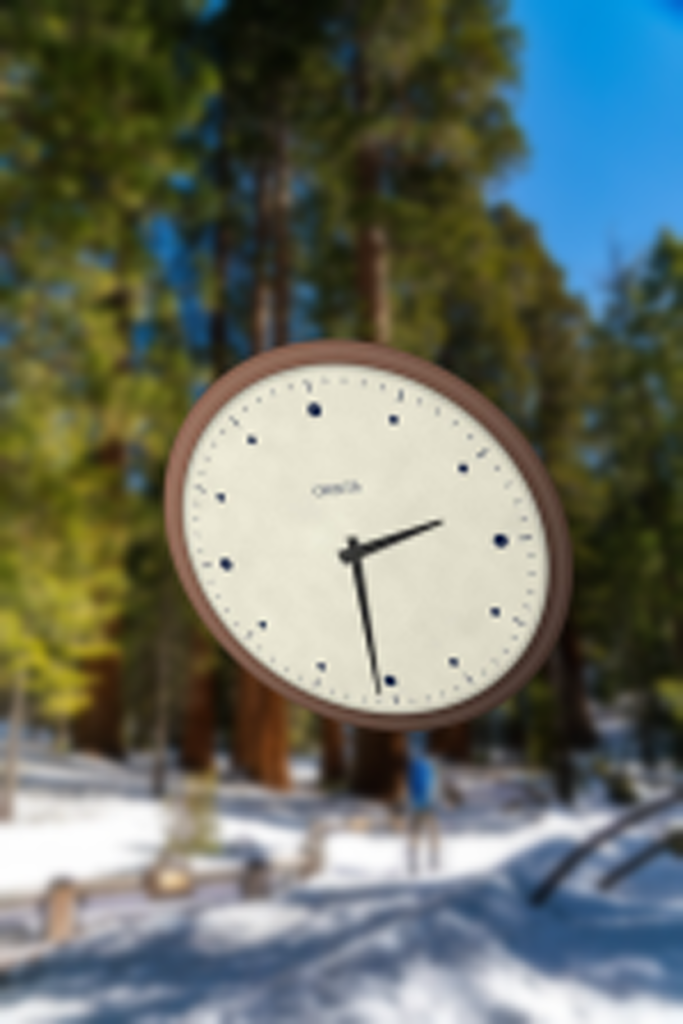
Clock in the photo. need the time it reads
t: 2:31
